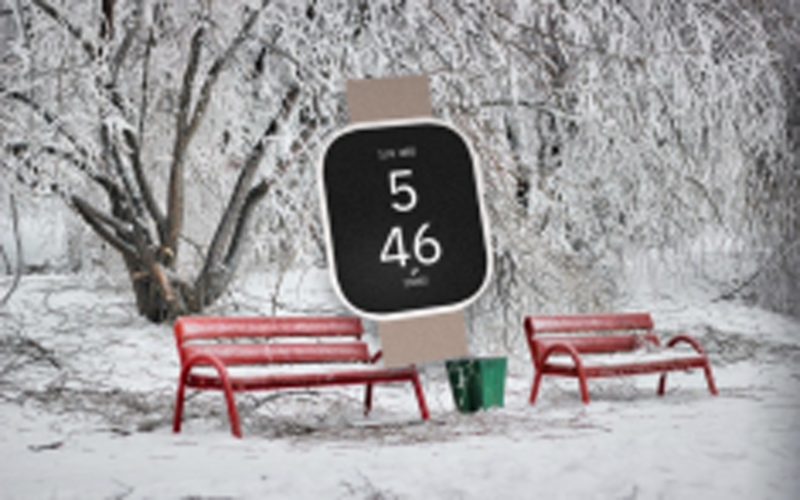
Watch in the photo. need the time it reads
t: 5:46
